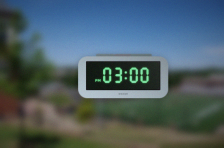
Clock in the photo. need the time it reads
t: 3:00
